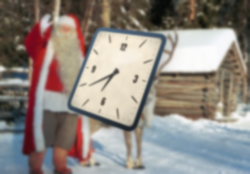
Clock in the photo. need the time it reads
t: 6:39
